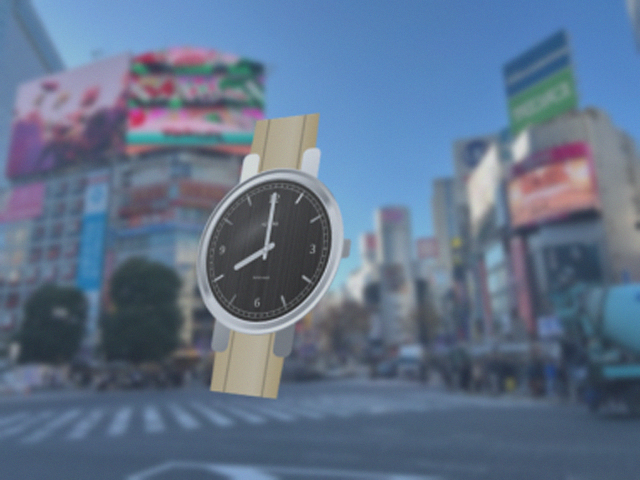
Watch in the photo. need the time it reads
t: 8:00
